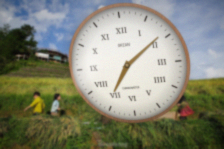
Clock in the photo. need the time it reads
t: 7:09
